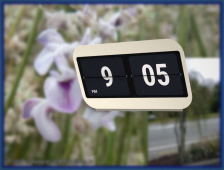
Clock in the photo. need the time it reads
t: 9:05
